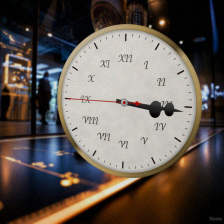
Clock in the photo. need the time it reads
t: 3:15:45
